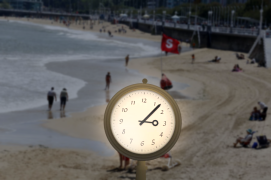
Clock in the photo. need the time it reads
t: 3:07
